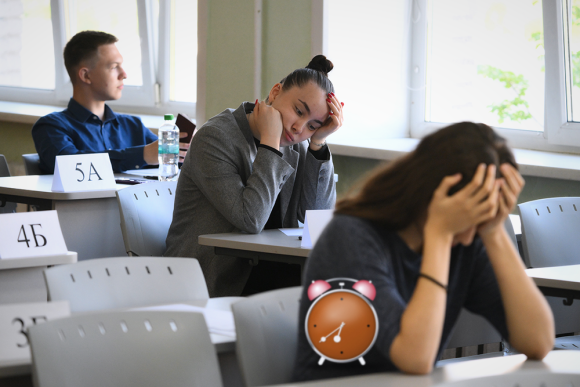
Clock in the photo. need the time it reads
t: 6:39
